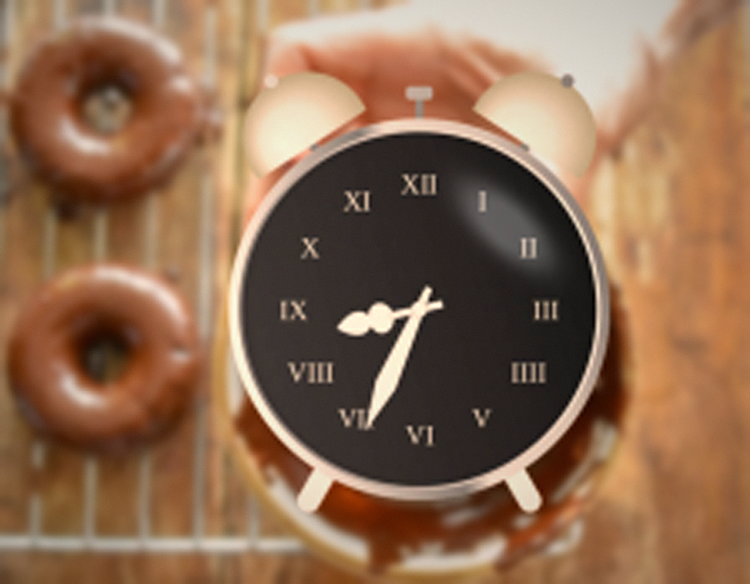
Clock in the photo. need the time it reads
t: 8:34
